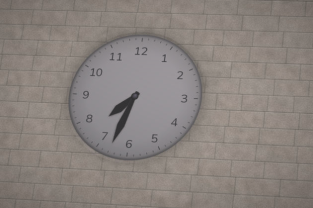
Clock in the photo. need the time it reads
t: 7:33
